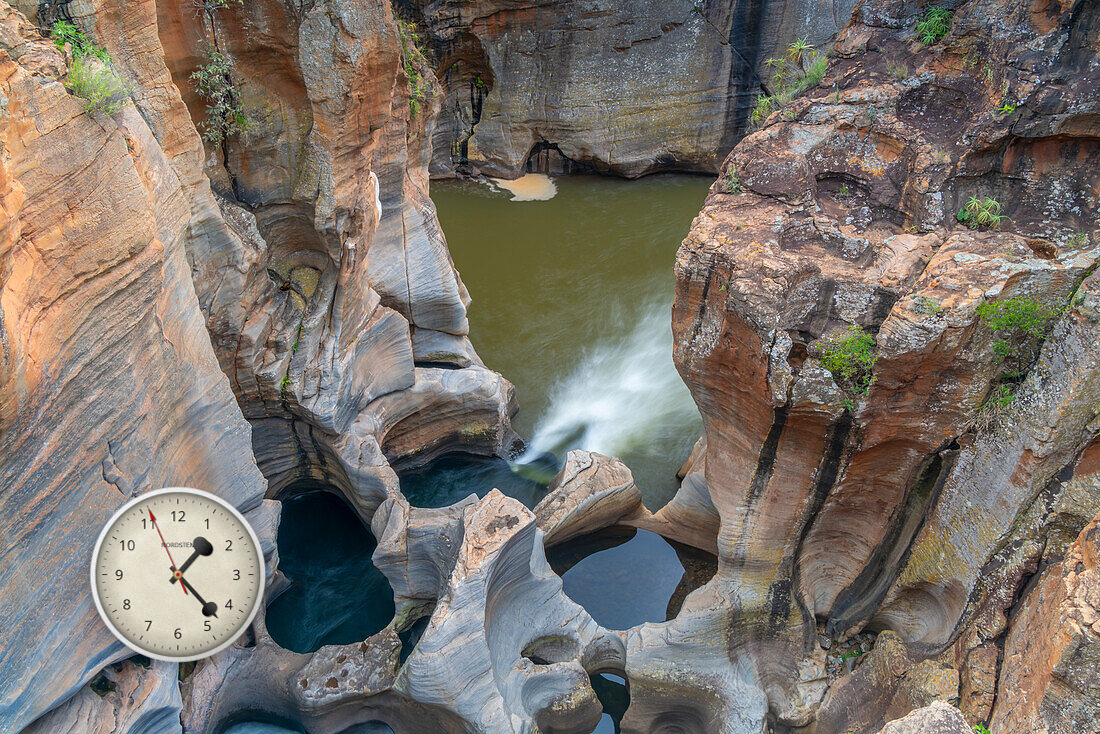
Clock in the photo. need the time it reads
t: 1:22:56
